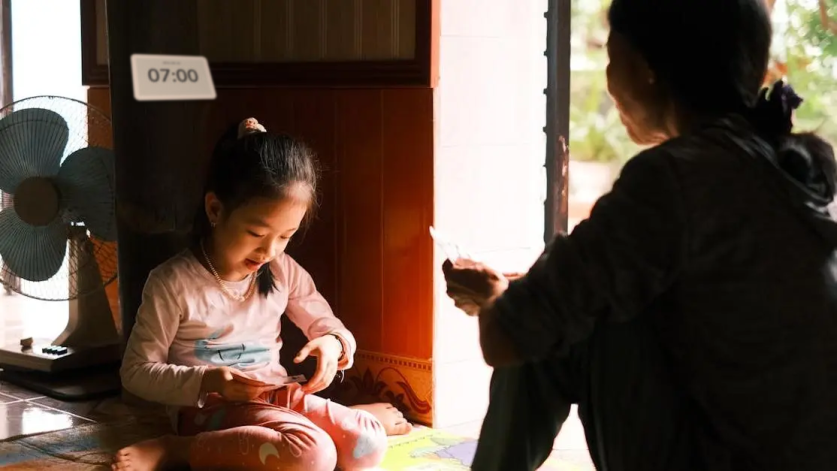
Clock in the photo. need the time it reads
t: 7:00
